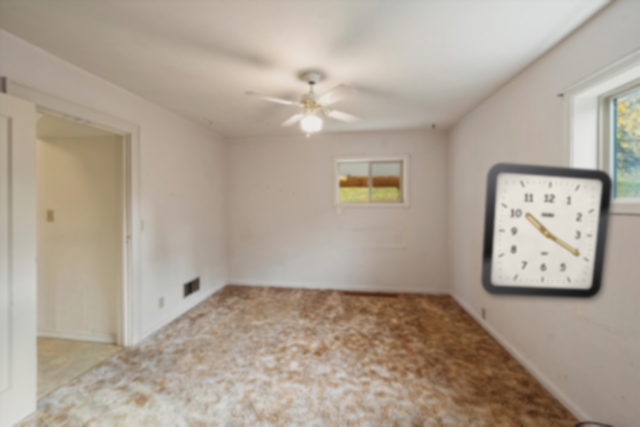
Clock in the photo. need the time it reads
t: 10:20
